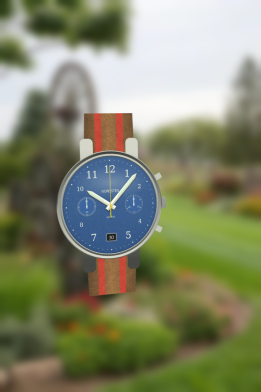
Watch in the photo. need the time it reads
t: 10:07
